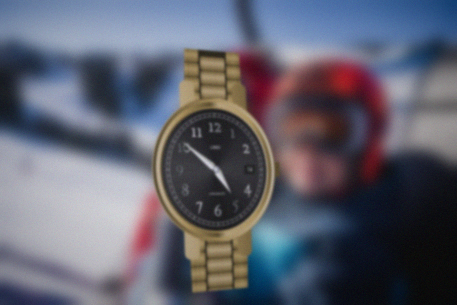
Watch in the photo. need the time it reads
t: 4:51
